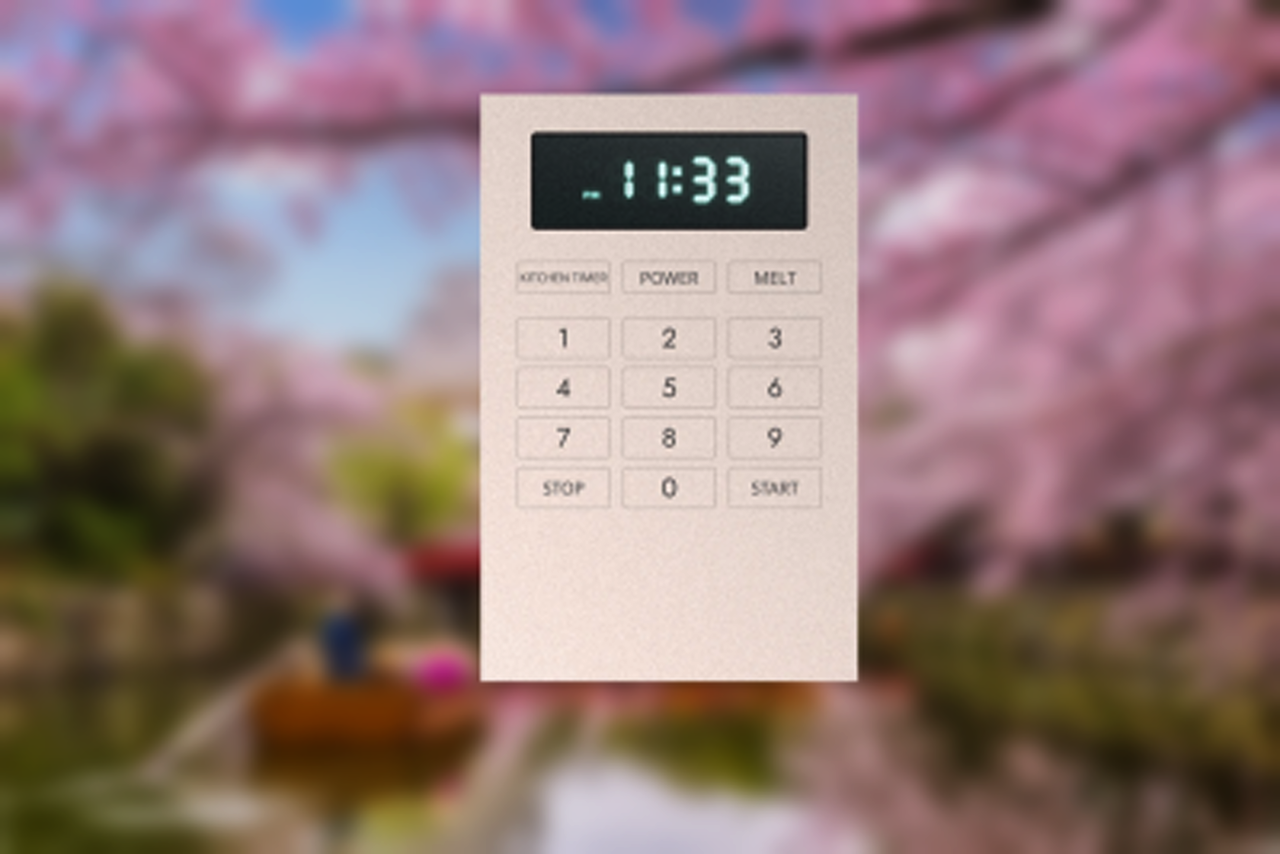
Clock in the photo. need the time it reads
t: 11:33
